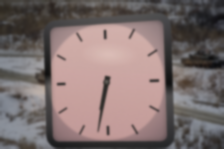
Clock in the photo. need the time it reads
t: 6:32
